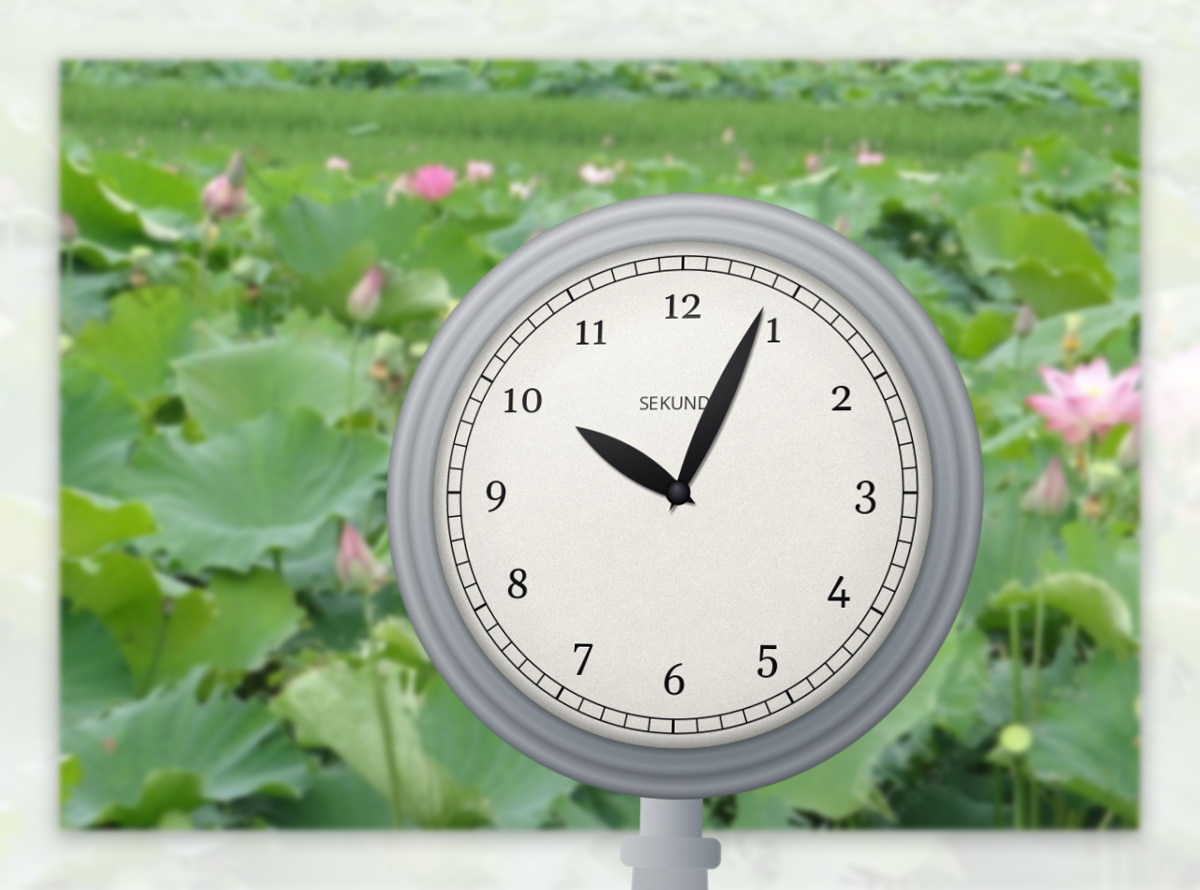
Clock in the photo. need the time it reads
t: 10:04
